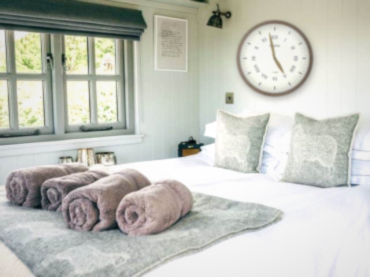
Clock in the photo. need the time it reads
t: 4:58
